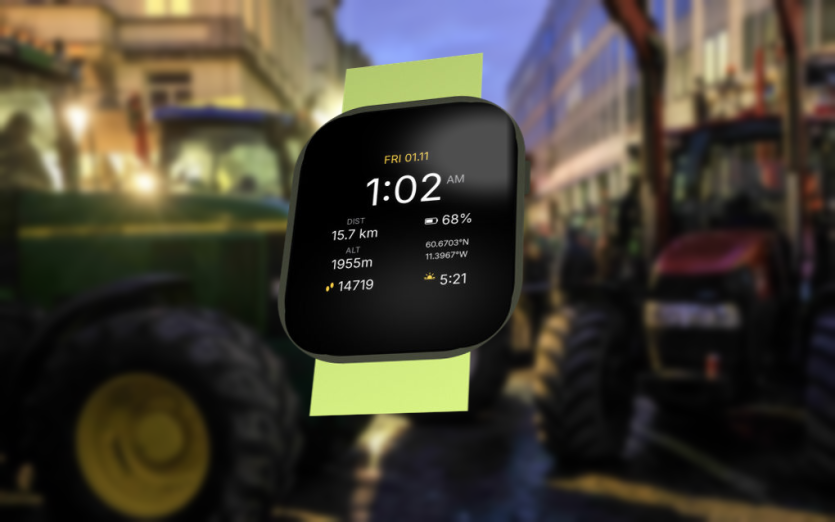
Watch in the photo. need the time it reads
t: 1:02
